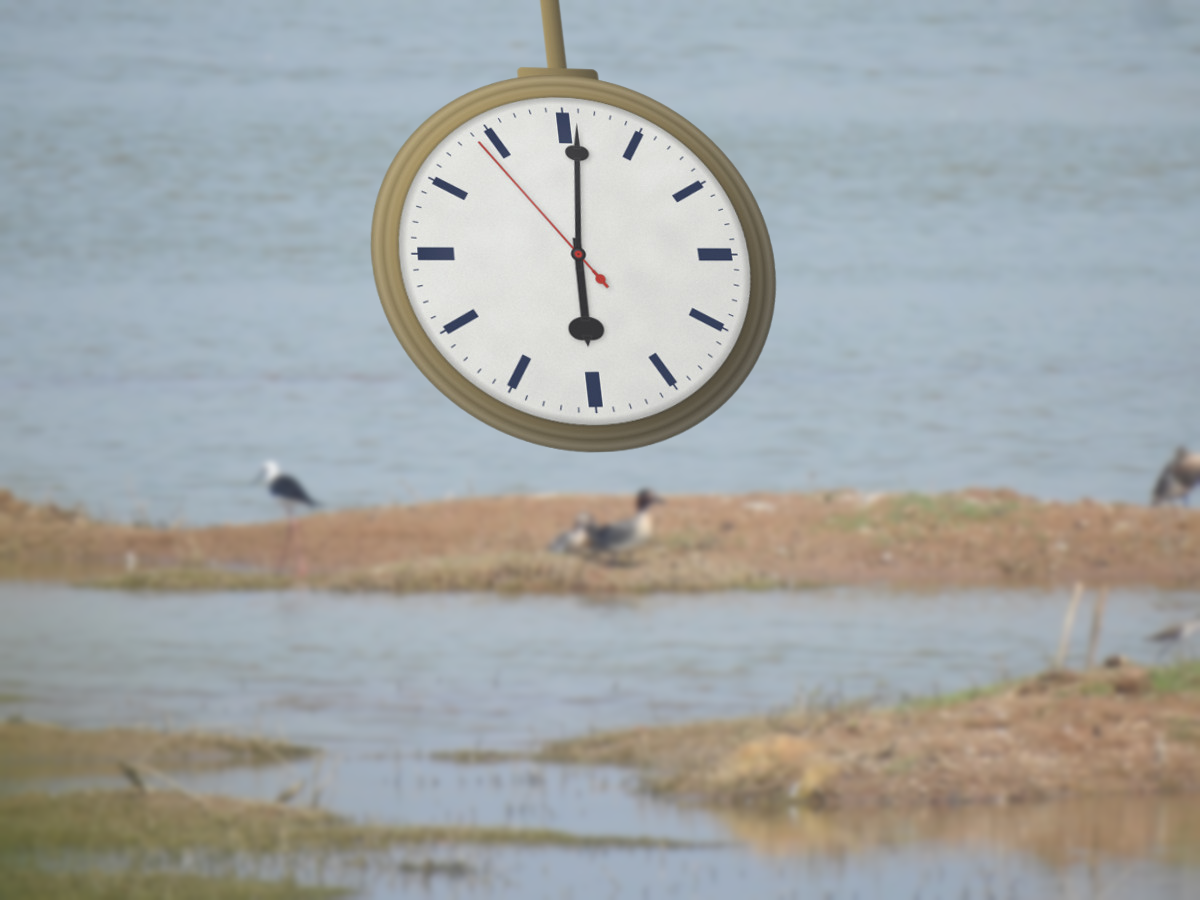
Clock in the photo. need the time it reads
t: 6:00:54
